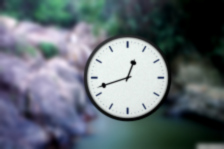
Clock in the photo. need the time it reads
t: 12:42
